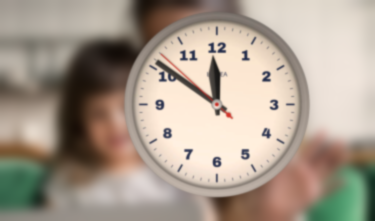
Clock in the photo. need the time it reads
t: 11:50:52
